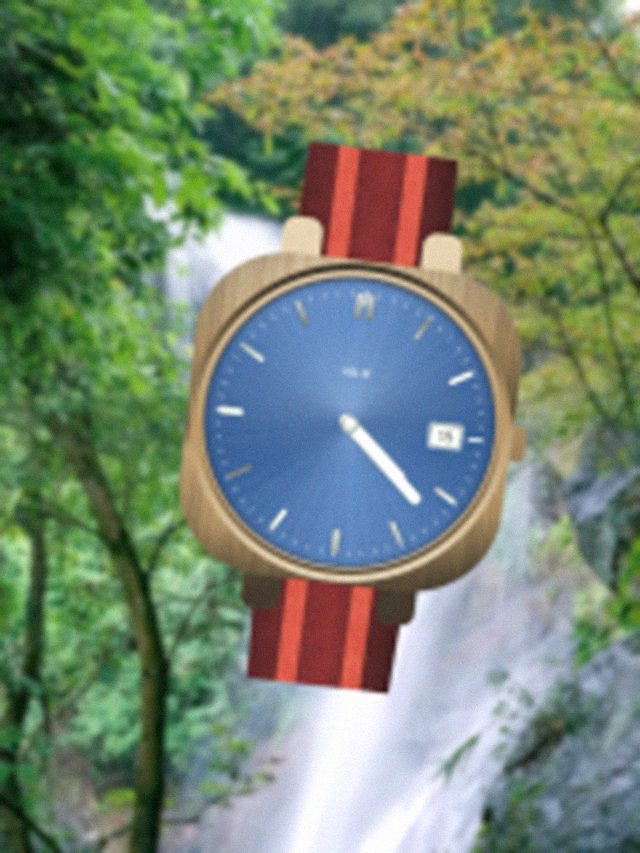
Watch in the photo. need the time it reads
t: 4:22
